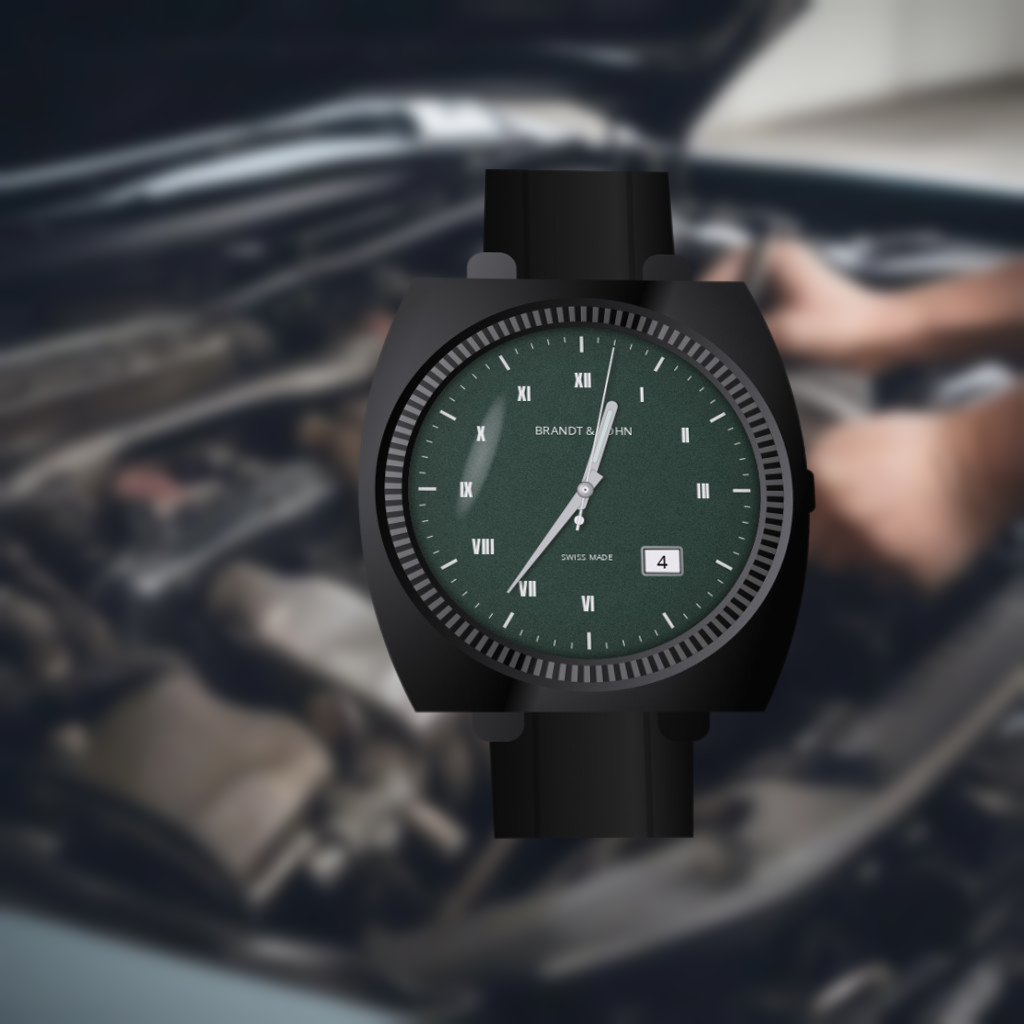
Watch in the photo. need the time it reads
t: 12:36:02
